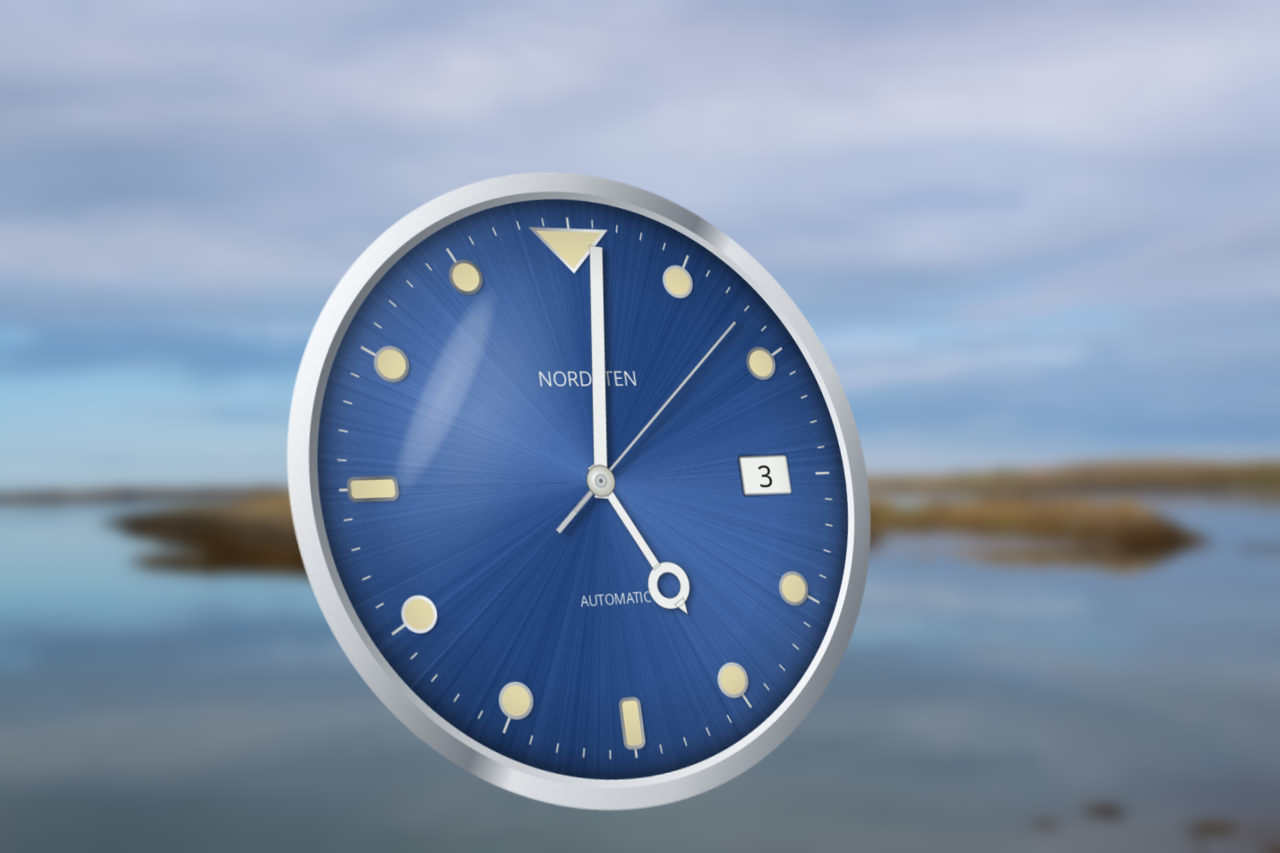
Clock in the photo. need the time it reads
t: 5:01:08
